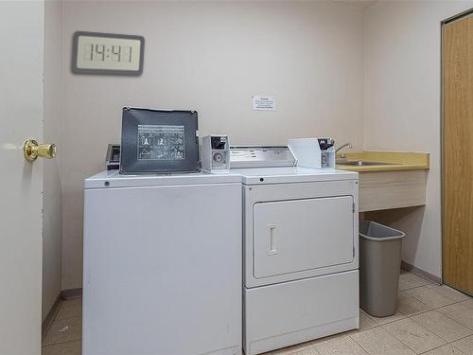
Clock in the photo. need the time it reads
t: 14:41
